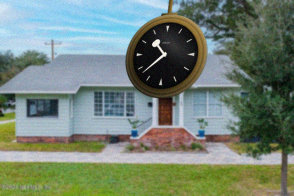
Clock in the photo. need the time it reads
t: 10:38
